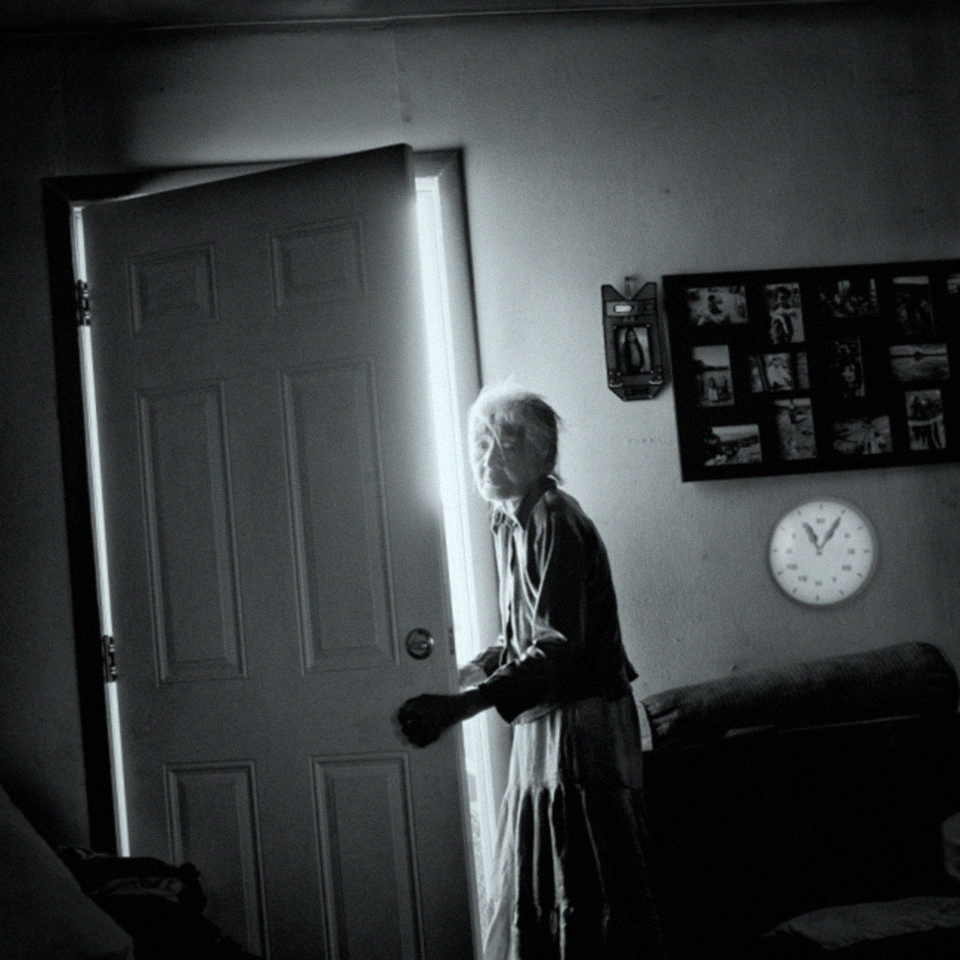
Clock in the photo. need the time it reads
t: 11:05
